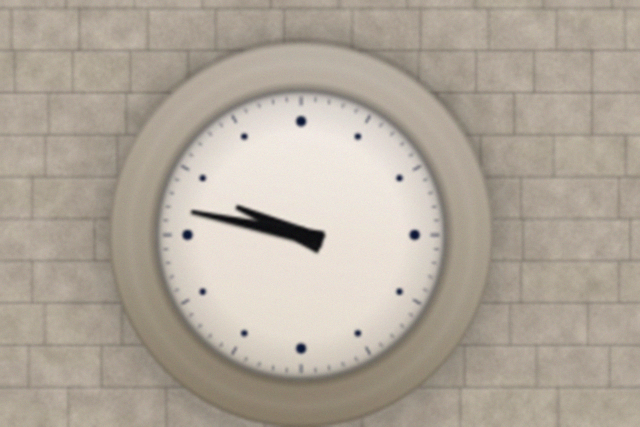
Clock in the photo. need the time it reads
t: 9:47
